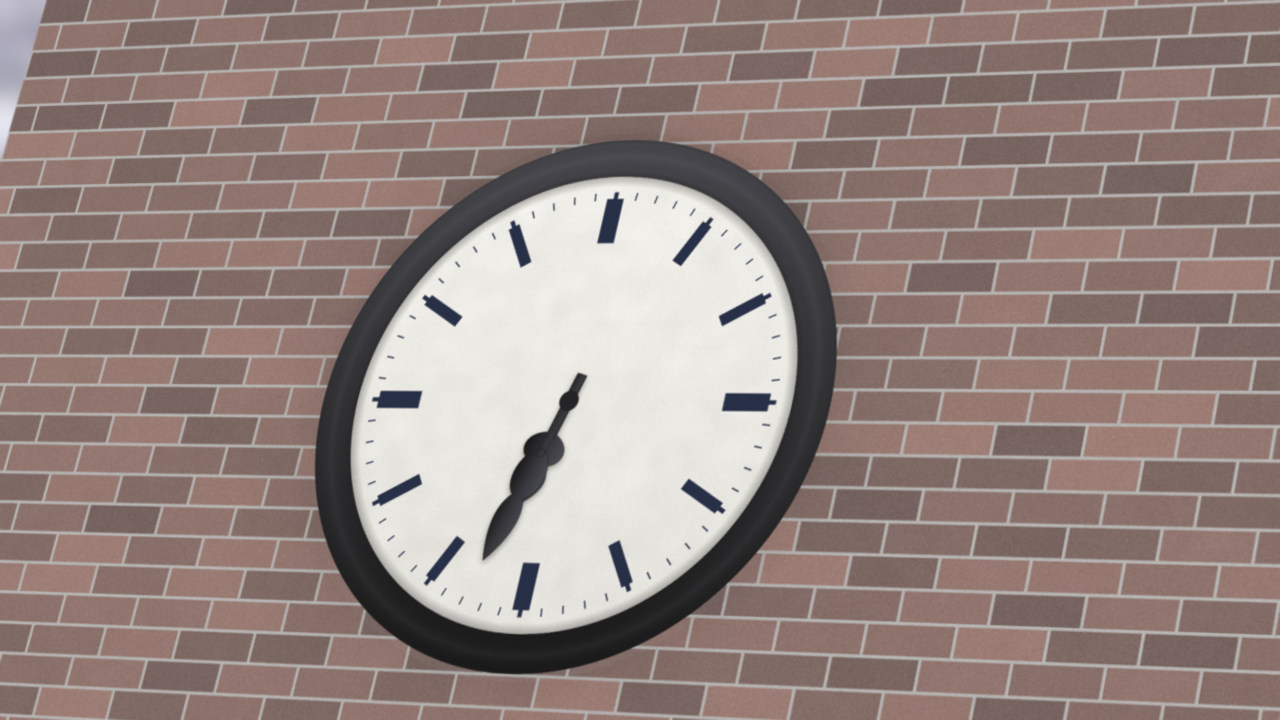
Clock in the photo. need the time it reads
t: 6:33
